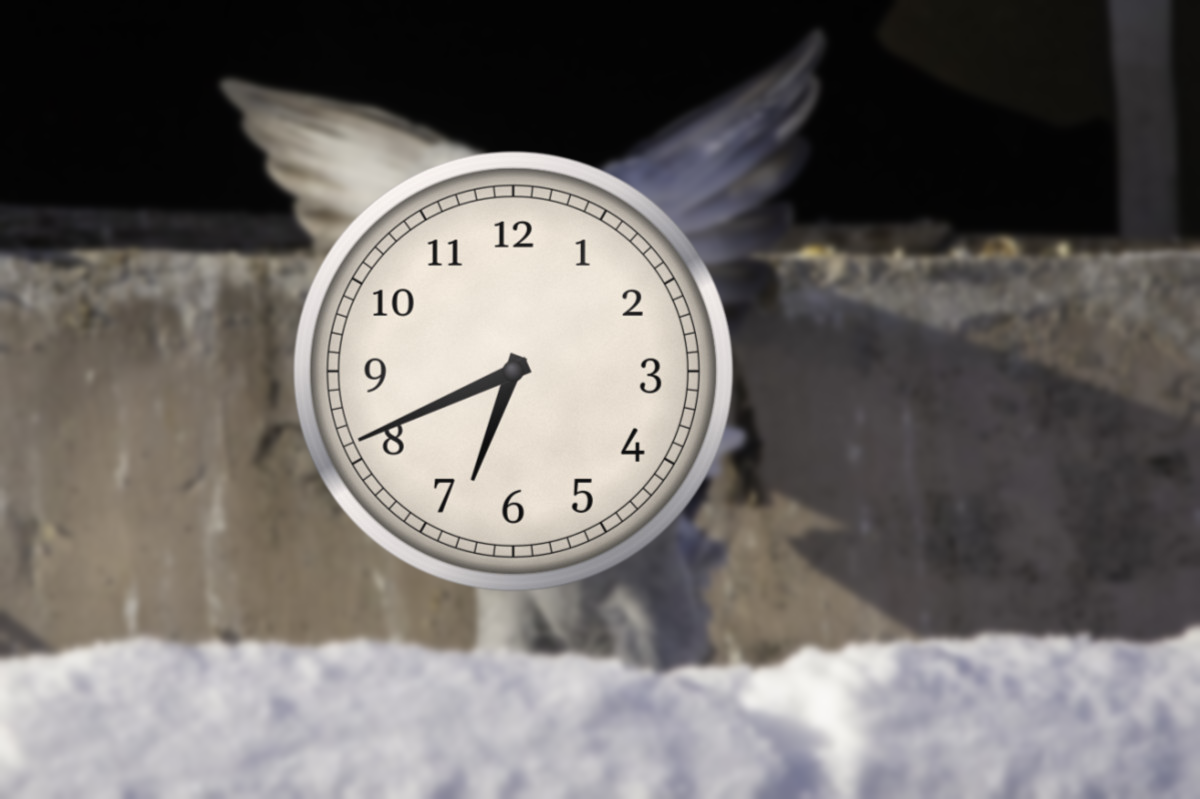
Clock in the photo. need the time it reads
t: 6:41
